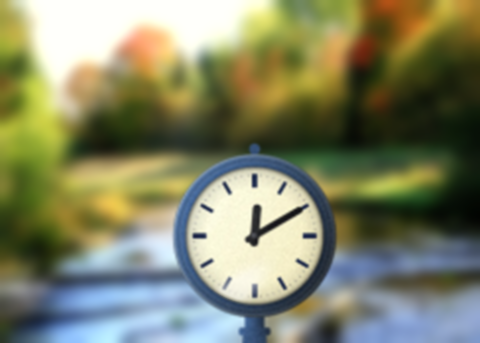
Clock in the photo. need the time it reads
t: 12:10
